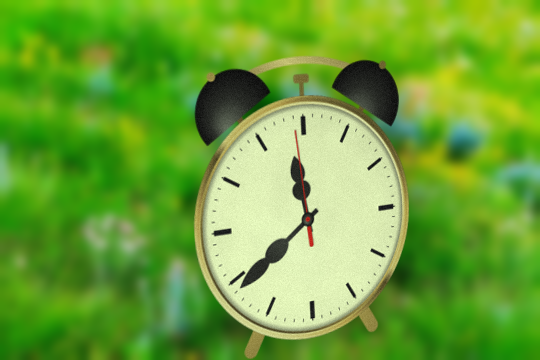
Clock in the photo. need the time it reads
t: 11:38:59
